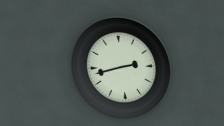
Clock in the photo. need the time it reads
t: 2:43
